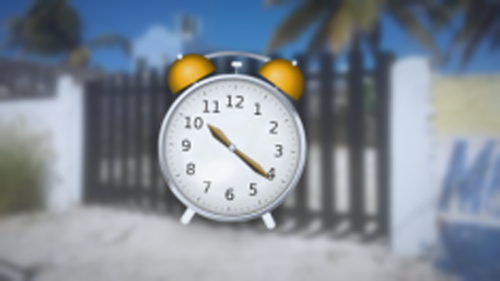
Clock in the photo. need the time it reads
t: 10:21
